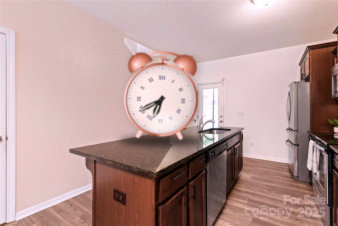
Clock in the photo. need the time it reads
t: 6:40
